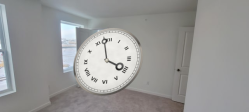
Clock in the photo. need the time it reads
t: 3:58
